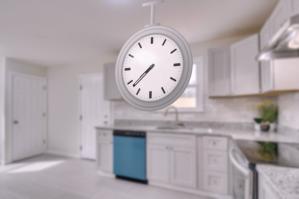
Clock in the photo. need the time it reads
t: 7:38
